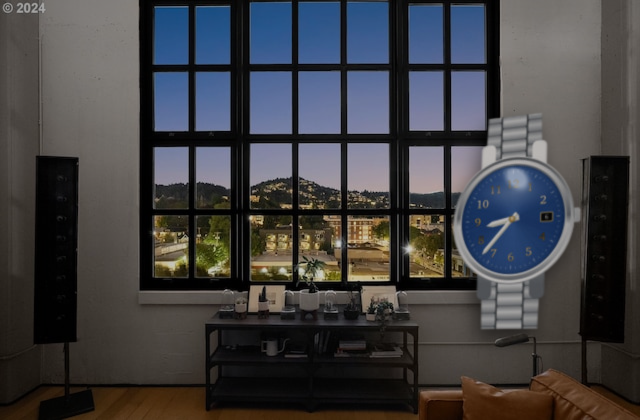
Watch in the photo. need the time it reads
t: 8:37
